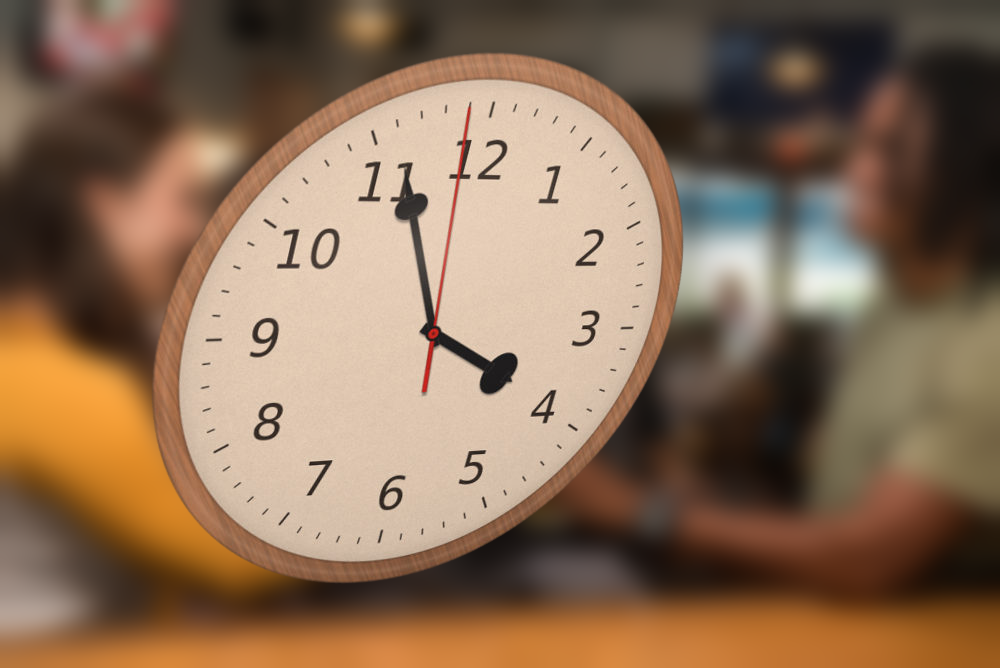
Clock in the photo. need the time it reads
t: 3:55:59
